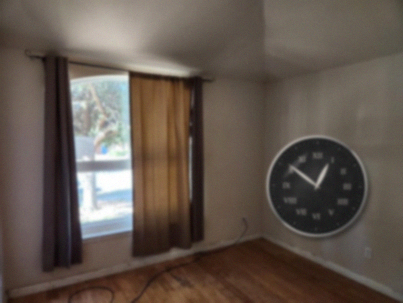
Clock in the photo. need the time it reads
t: 12:51
